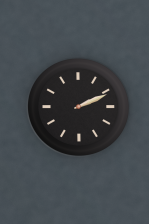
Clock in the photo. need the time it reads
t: 2:11
